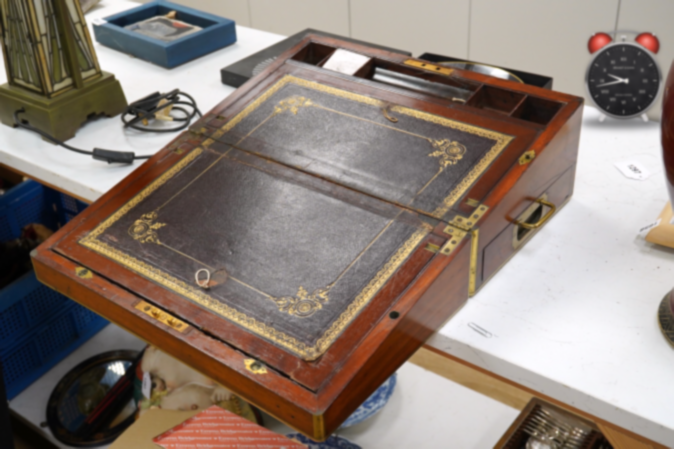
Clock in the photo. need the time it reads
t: 9:43
